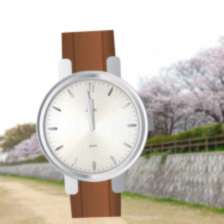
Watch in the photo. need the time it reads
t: 11:59
